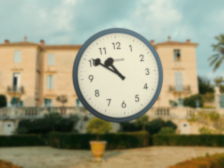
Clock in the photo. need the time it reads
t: 10:51
